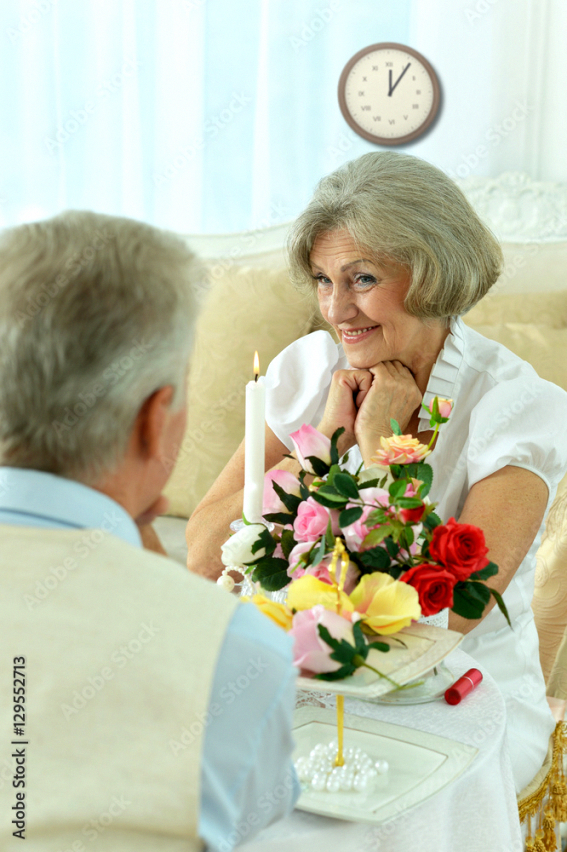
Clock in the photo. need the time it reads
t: 12:06
